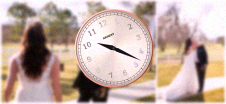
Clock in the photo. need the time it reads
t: 10:23
